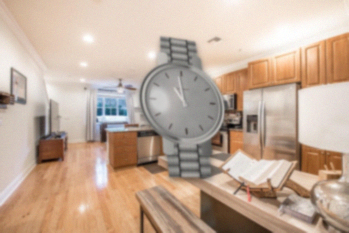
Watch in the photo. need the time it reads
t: 10:59
